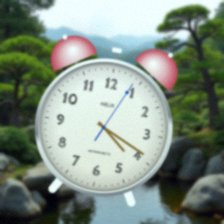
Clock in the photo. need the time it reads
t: 4:19:04
